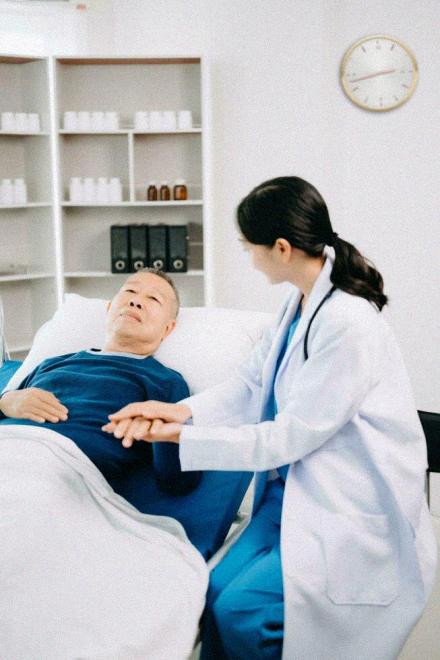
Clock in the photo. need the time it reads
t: 2:43
